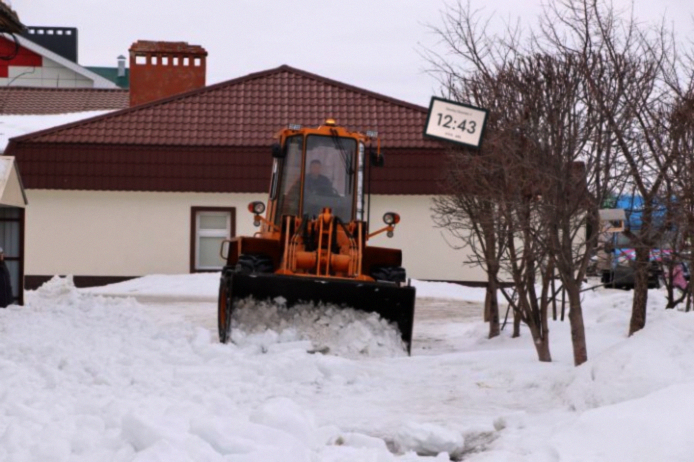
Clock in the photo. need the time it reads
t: 12:43
